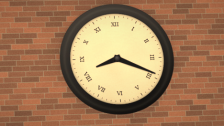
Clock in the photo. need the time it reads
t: 8:19
